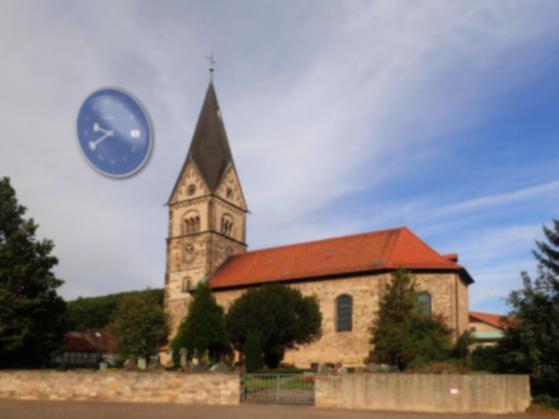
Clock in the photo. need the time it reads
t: 9:40
